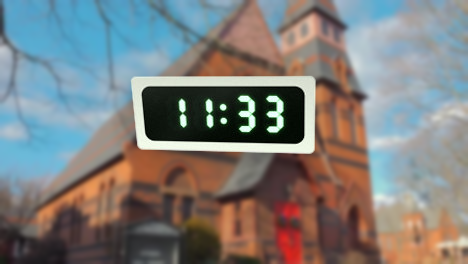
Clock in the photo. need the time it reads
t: 11:33
